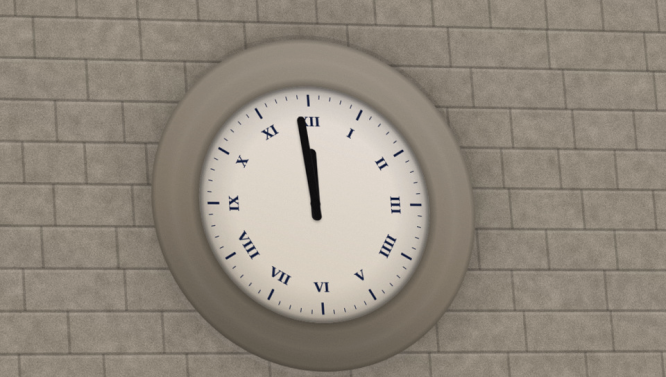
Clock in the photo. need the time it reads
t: 11:59
